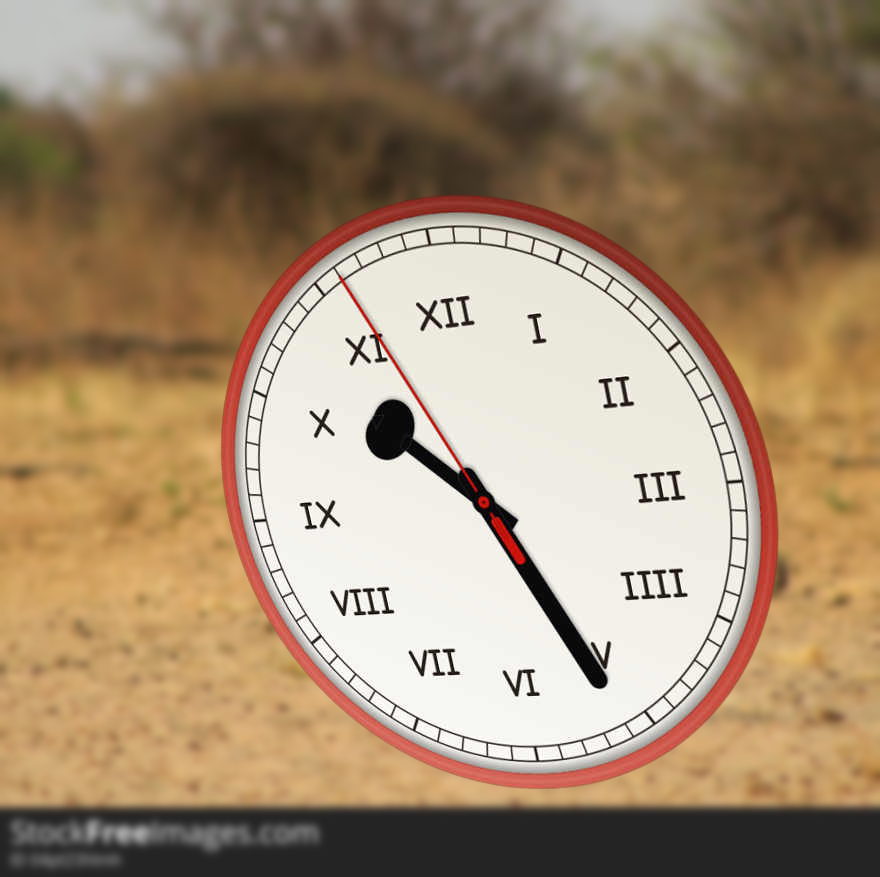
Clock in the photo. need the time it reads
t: 10:25:56
